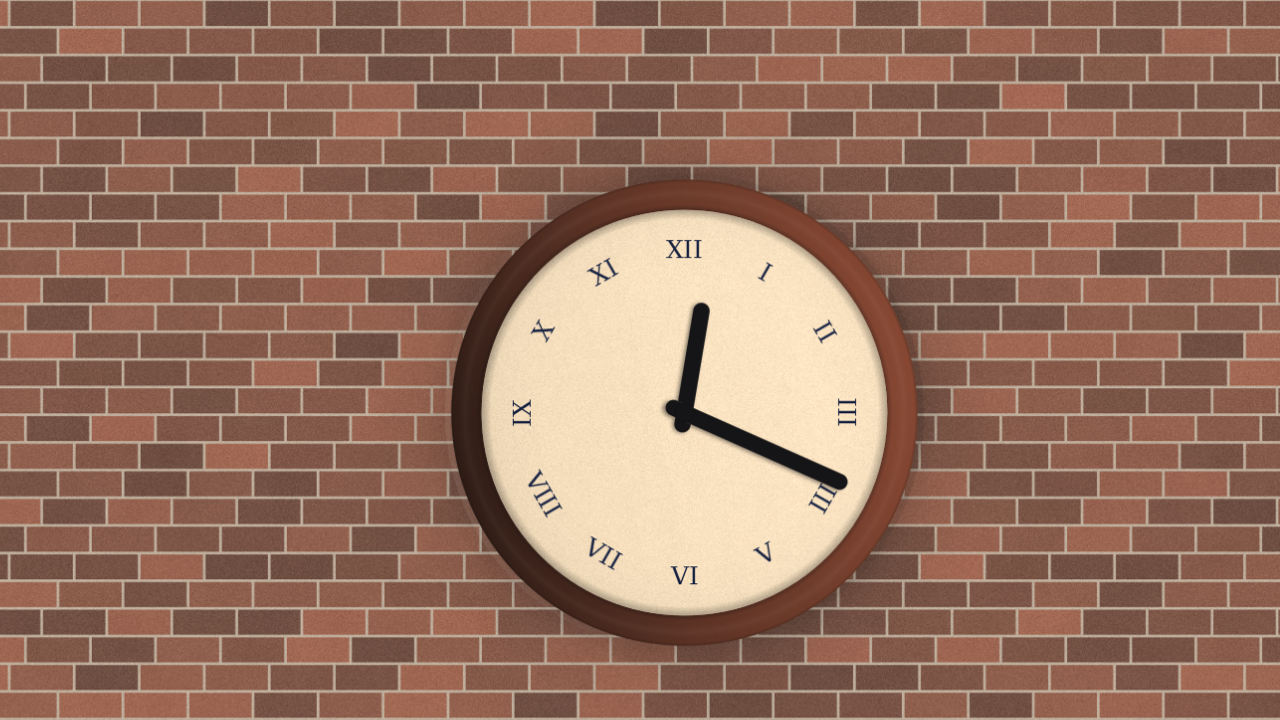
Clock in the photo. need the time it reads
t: 12:19
